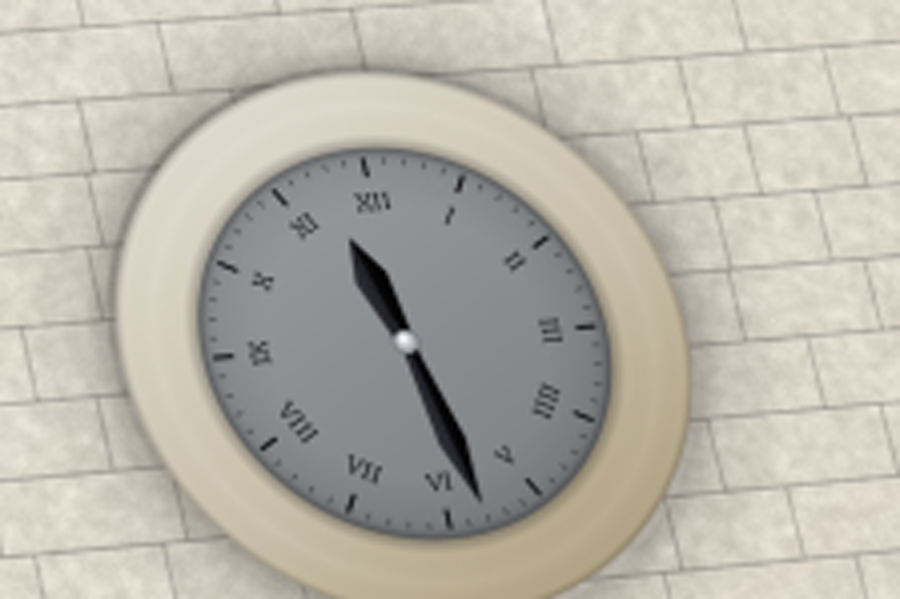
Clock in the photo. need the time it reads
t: 11:28
